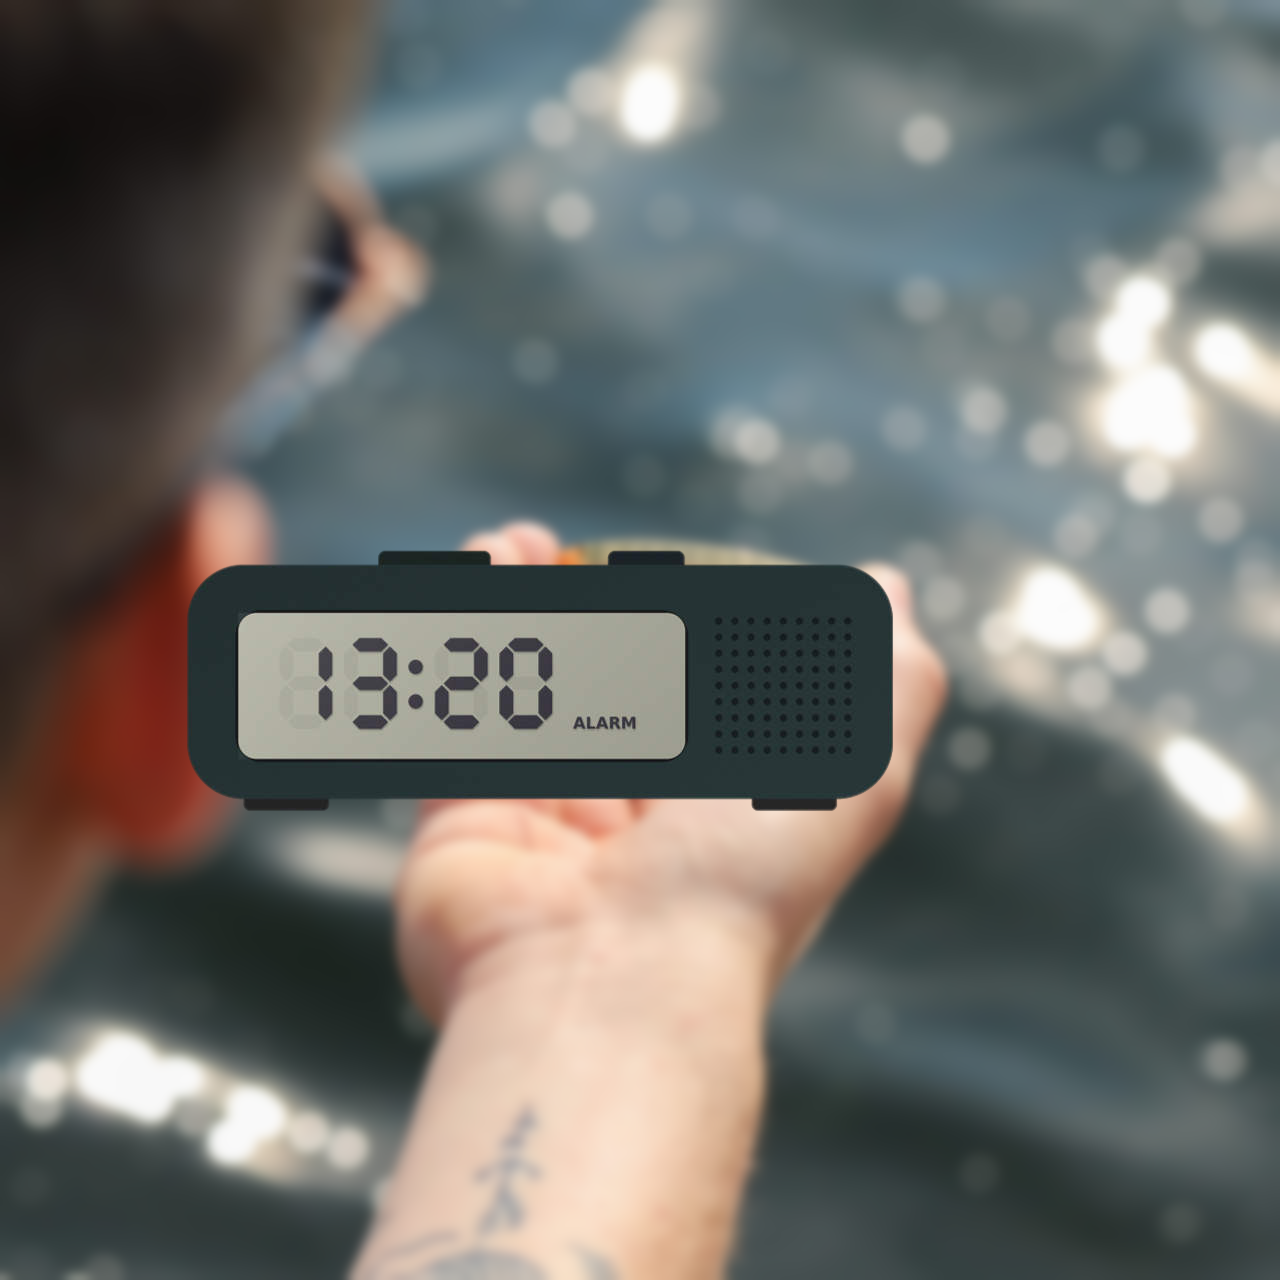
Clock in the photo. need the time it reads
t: 13:20
